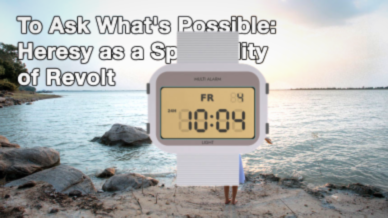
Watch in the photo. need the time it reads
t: 10:04
